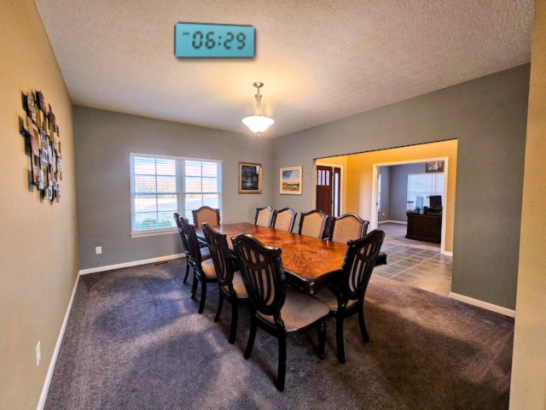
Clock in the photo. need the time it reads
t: 6:29
